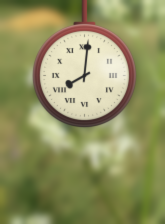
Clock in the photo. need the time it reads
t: 8:01
